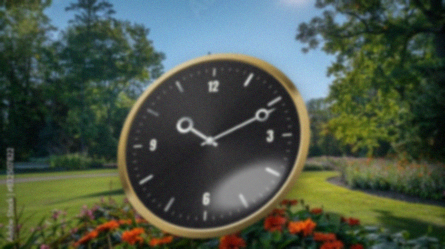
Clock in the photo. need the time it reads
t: 10:11
